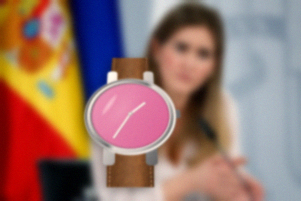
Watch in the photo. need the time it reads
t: 1:35
